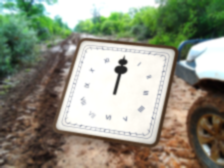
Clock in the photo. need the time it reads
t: 12:00
